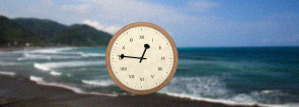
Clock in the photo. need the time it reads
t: 12:46
